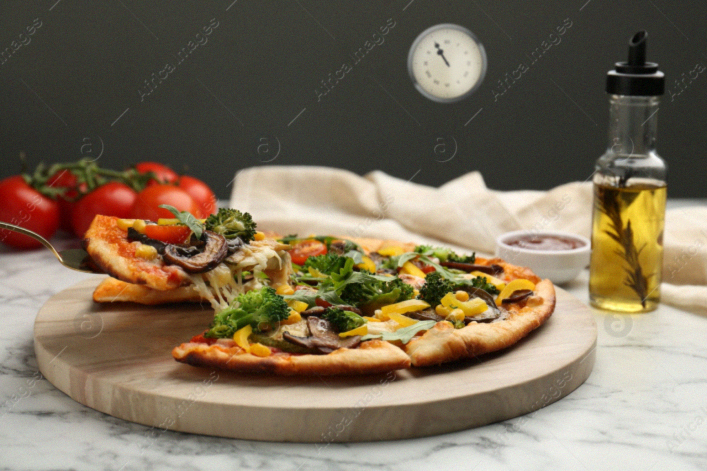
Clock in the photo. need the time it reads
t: 10:55
